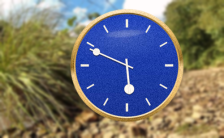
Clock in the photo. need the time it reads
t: 5:49
